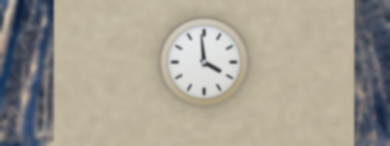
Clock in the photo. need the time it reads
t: 3:59
